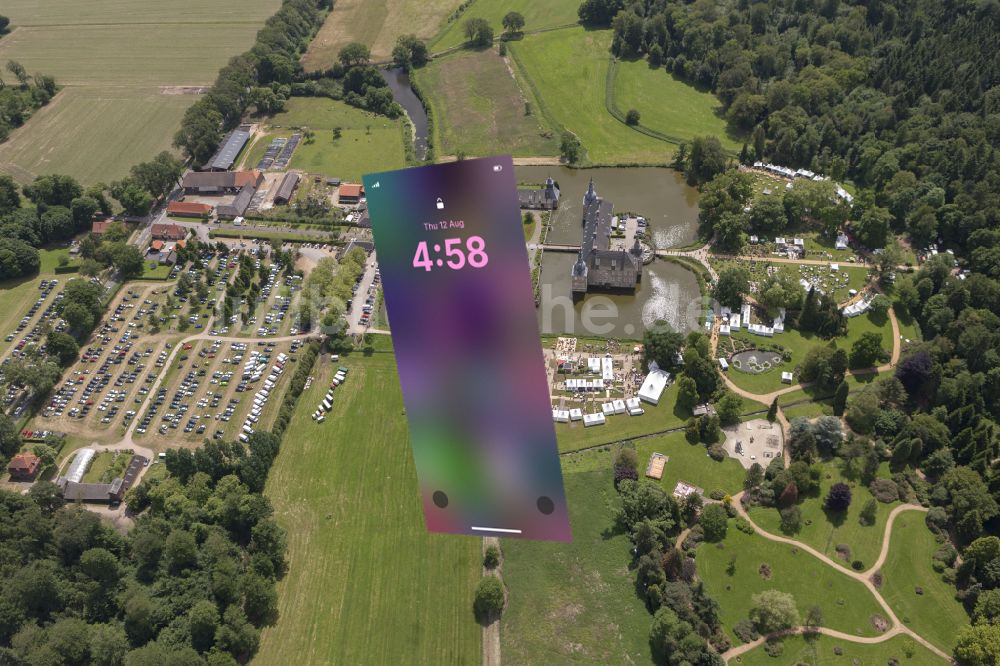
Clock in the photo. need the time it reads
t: 4:58
